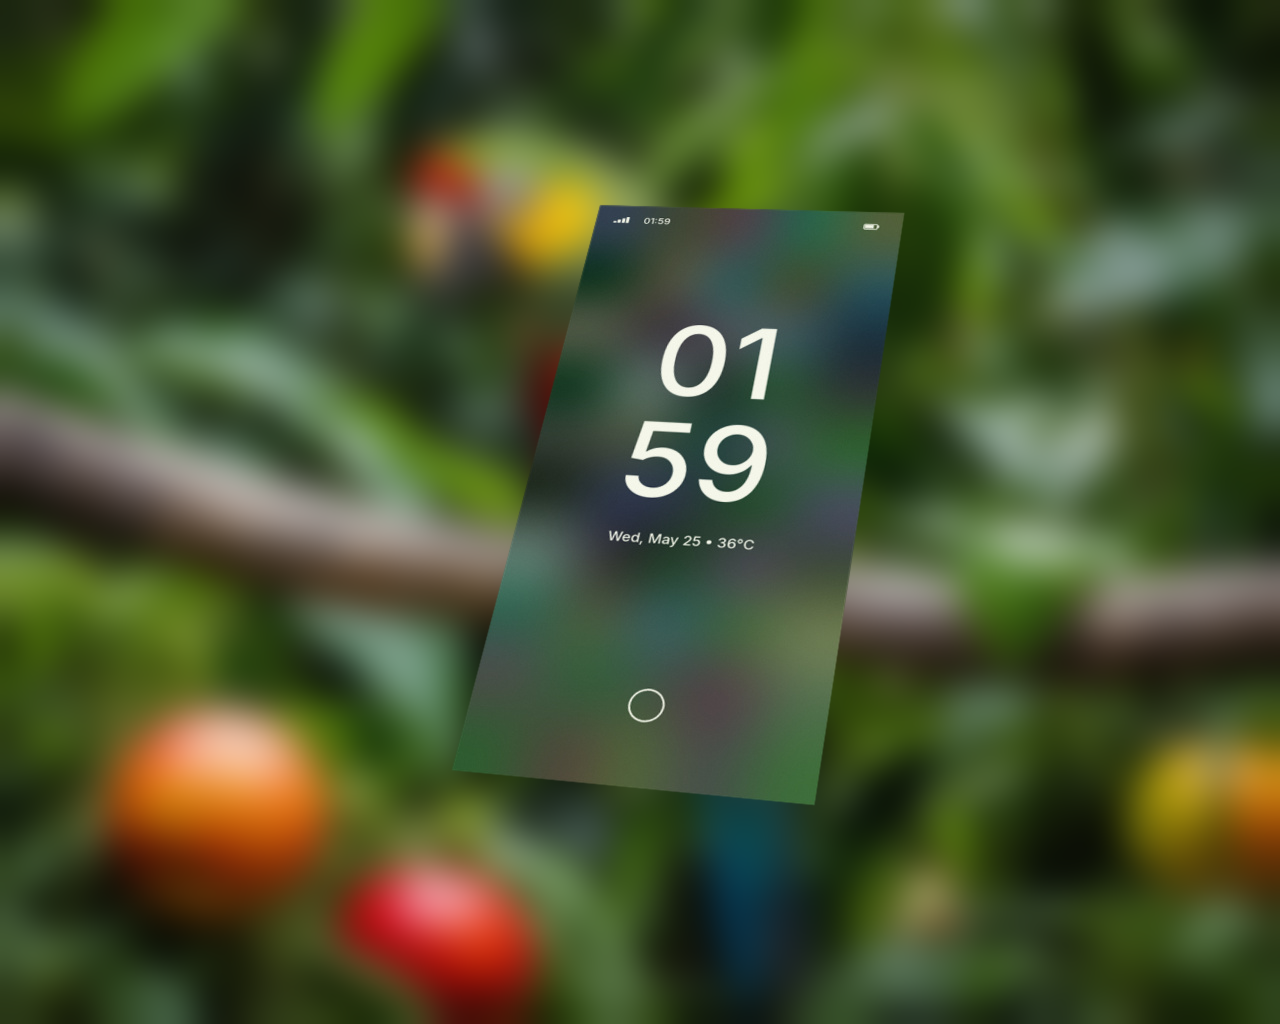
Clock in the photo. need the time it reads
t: 1:59
